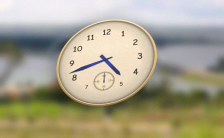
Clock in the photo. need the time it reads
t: 4:42
